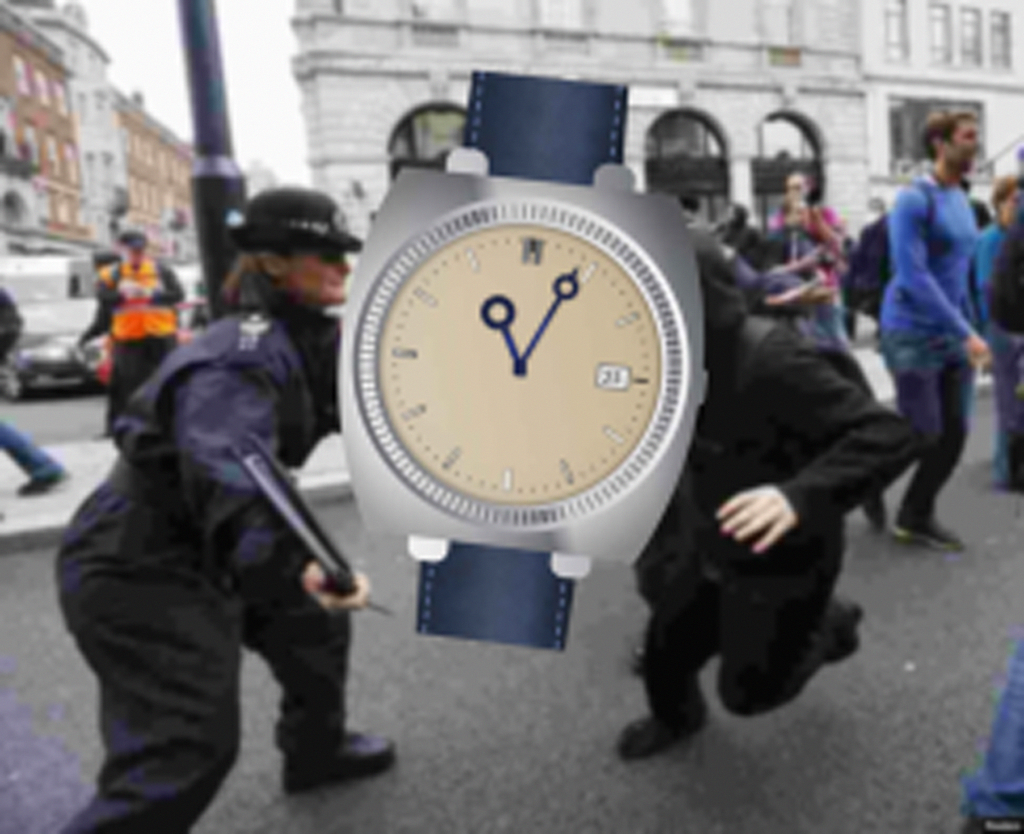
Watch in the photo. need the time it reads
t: 11:04
